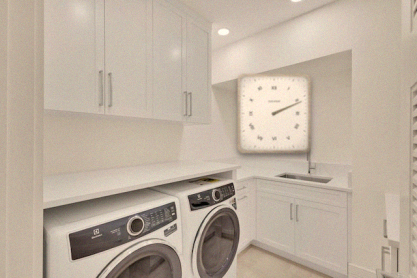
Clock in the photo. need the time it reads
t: 2:11
